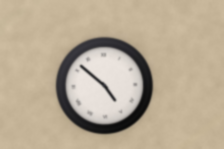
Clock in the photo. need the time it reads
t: 4:52
